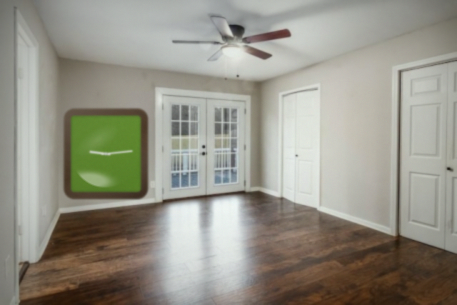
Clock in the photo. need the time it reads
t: 9:14
